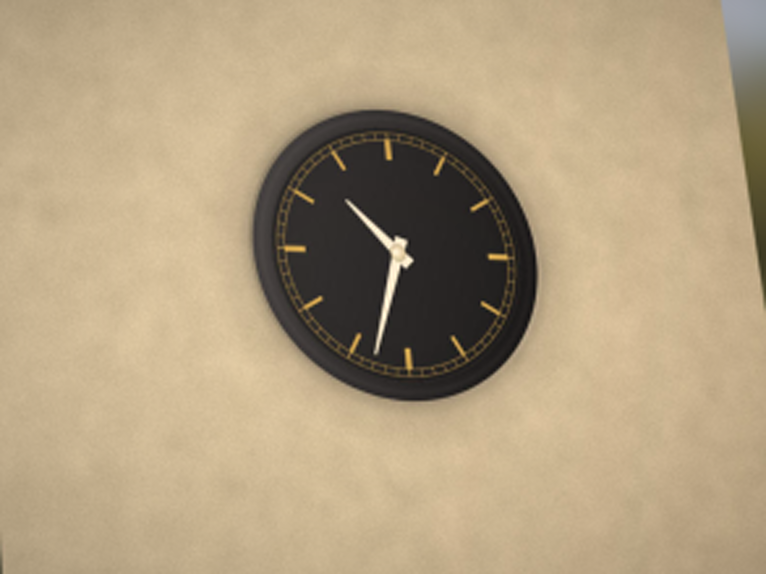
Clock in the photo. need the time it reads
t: 10:33
